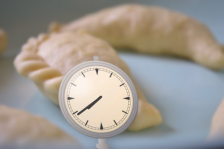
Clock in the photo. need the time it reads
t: 7:39
